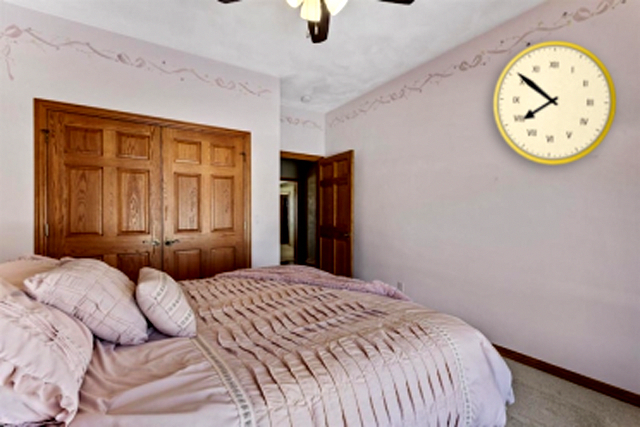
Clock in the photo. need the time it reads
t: 7:51
